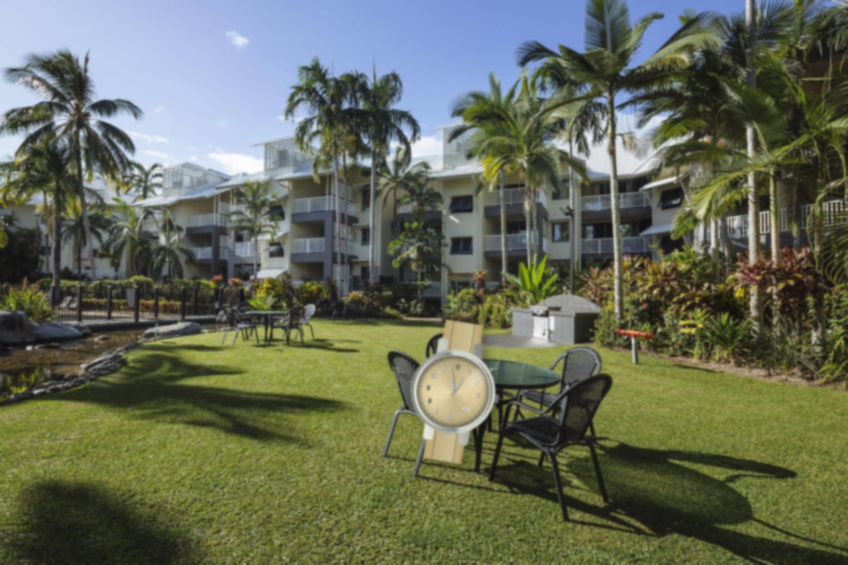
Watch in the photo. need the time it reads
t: 12:58
